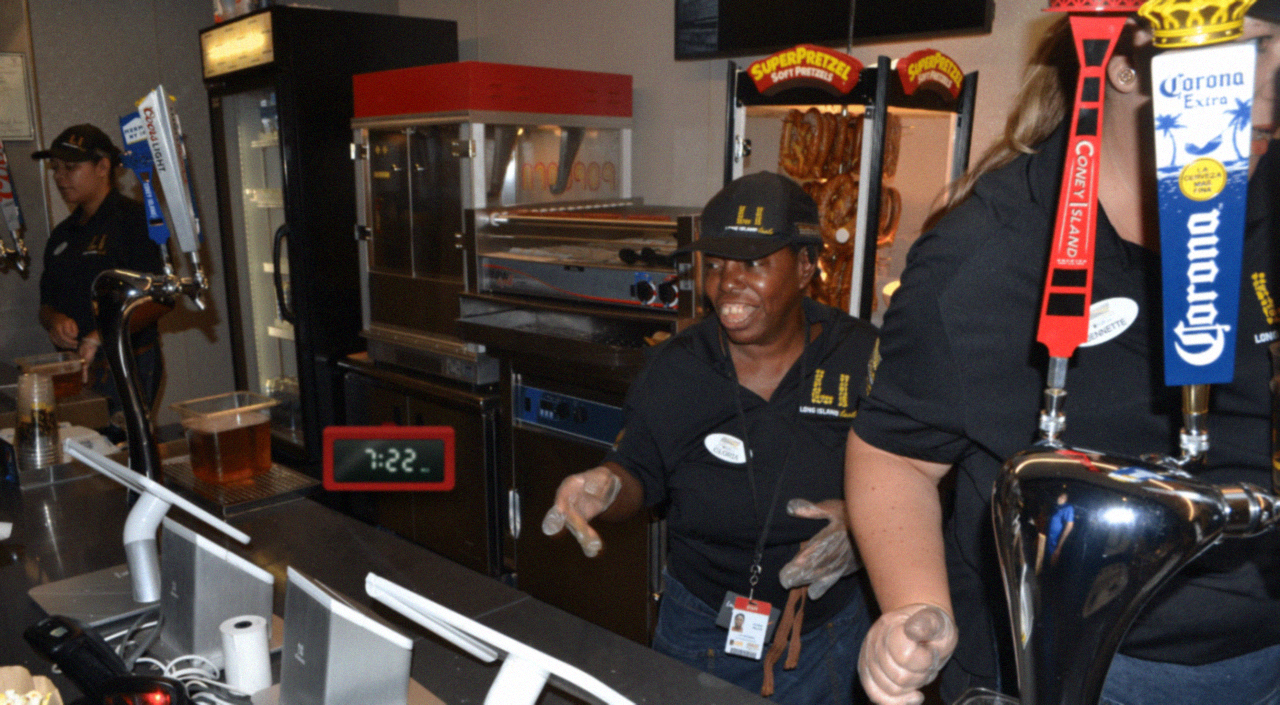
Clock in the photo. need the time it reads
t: 7:22
